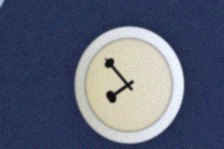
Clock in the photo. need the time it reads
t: 7:53
